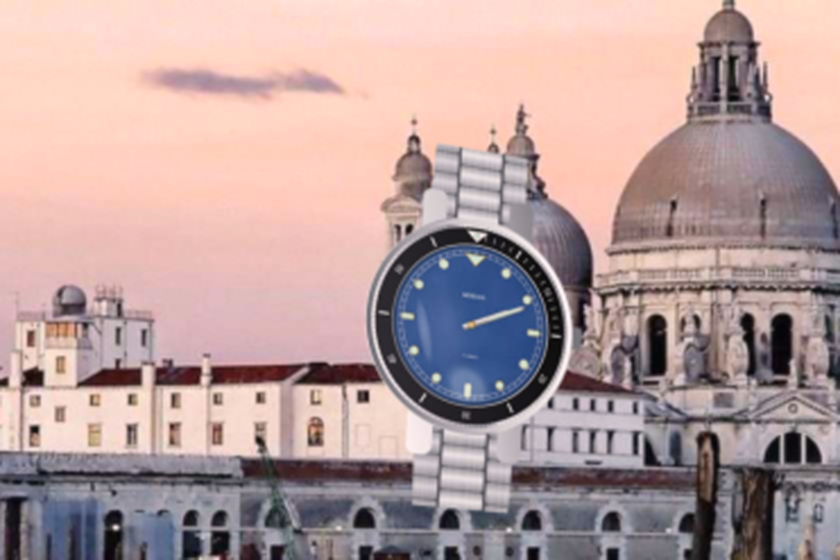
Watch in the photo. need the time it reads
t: 2:11
